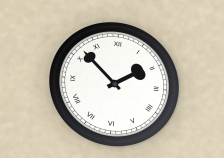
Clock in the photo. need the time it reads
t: 1:52
